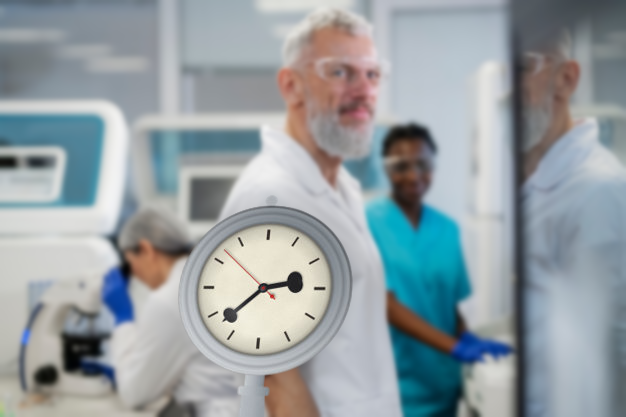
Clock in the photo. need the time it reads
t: 2:37:52
